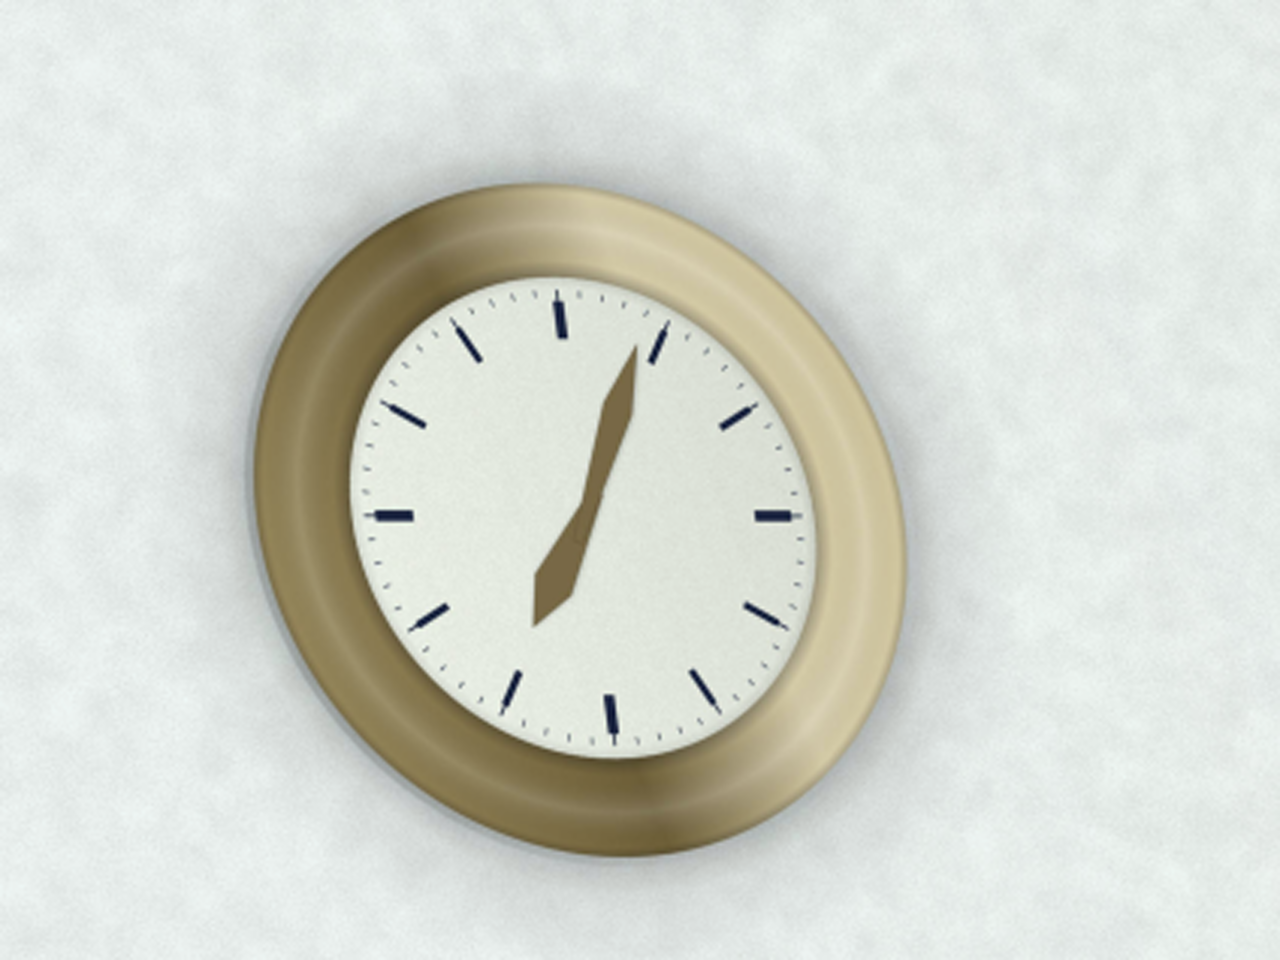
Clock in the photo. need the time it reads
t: 7:04
